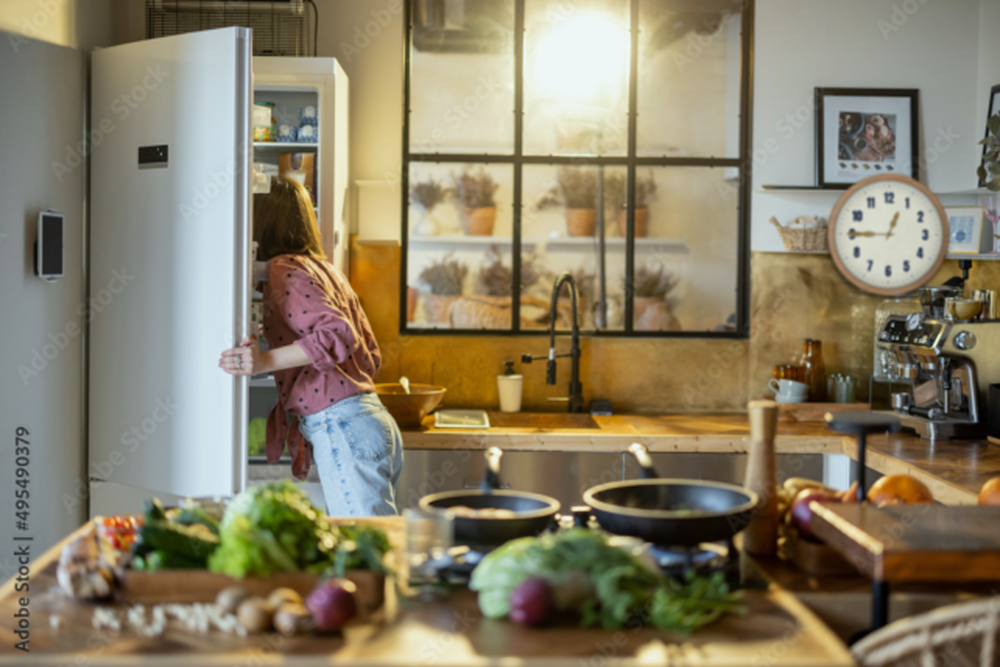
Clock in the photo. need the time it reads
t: 12:45
